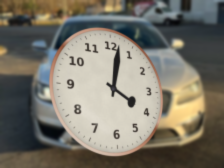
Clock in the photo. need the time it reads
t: 4:02
